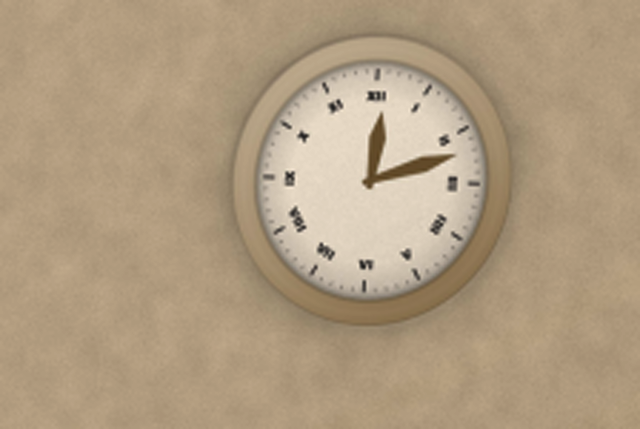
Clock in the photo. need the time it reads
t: 12:12
